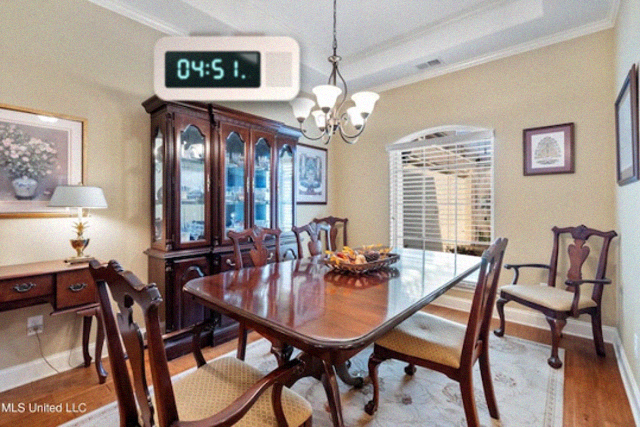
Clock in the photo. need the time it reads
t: 4:51
